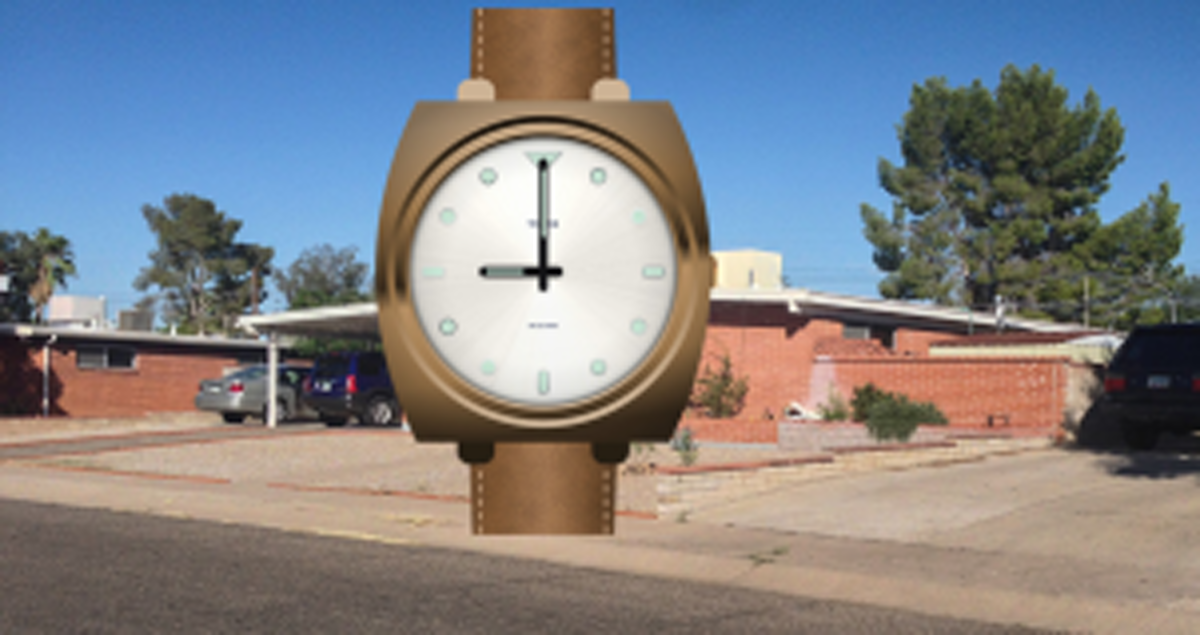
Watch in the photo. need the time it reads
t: 9:00
